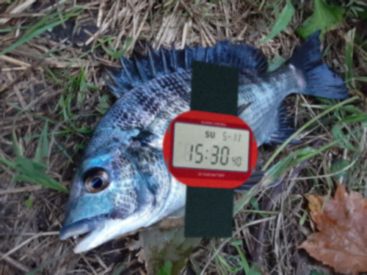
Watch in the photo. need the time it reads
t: 15:30
